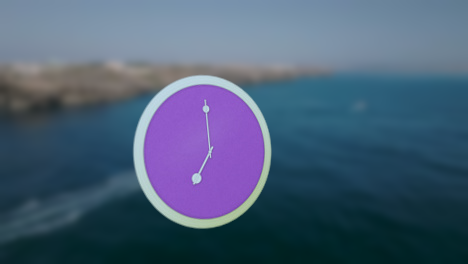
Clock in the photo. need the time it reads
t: 6:59
